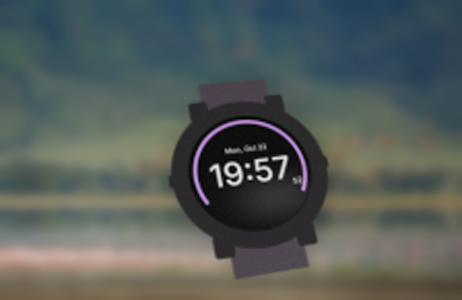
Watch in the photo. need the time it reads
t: 19:57
